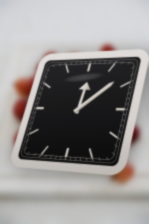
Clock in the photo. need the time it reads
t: 12:08
